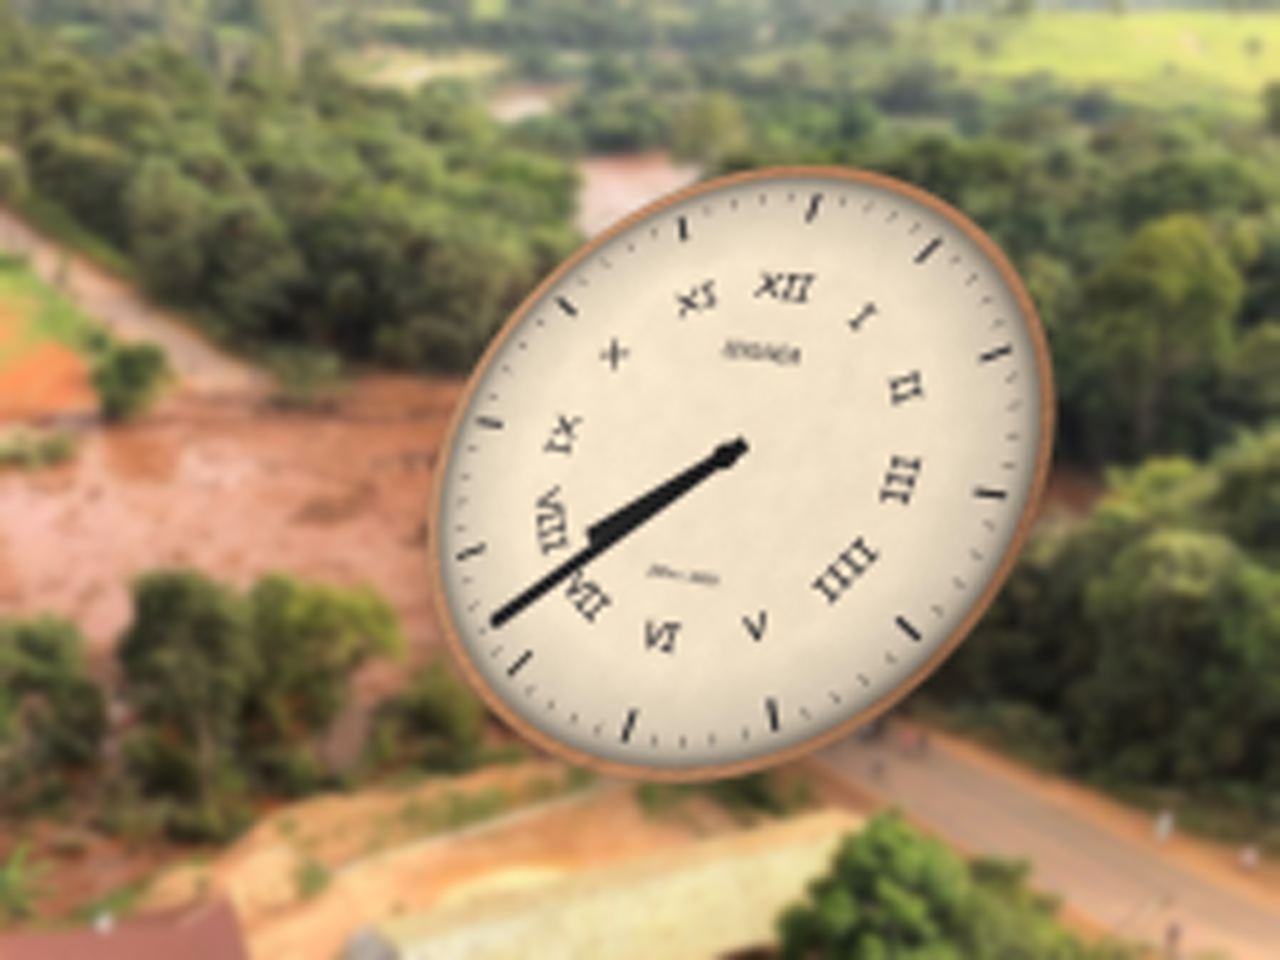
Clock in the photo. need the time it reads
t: 7:37
